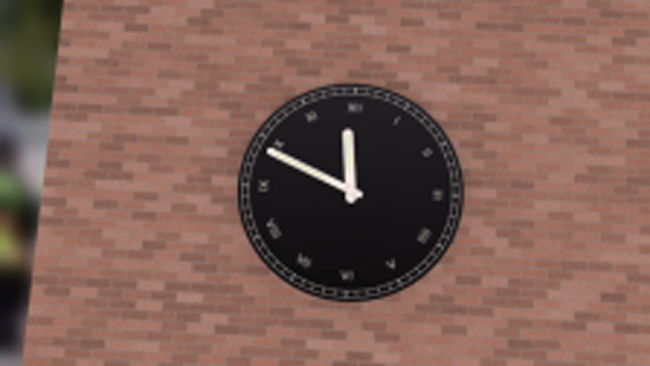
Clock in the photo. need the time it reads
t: 11:49
